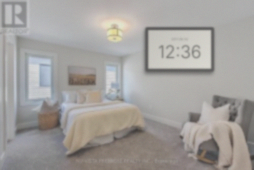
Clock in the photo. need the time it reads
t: 12:36
